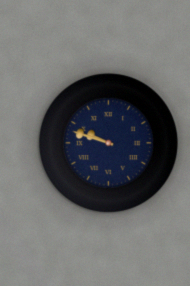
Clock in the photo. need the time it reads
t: 9:48
